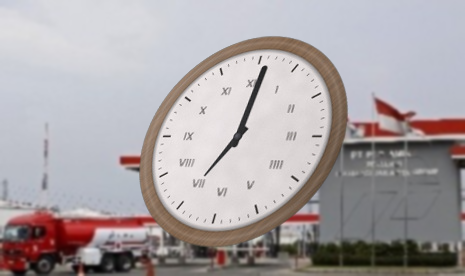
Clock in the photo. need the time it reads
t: 7:01
